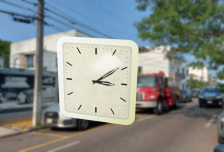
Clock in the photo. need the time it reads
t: 3:09
